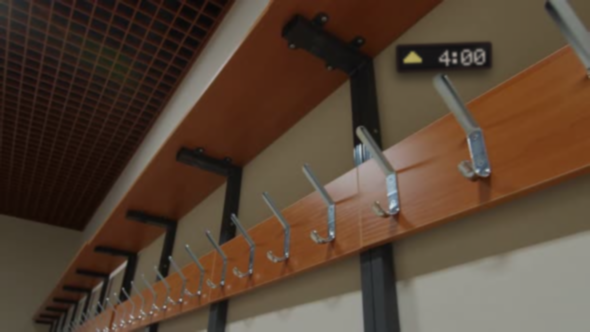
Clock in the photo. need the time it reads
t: 4:00
